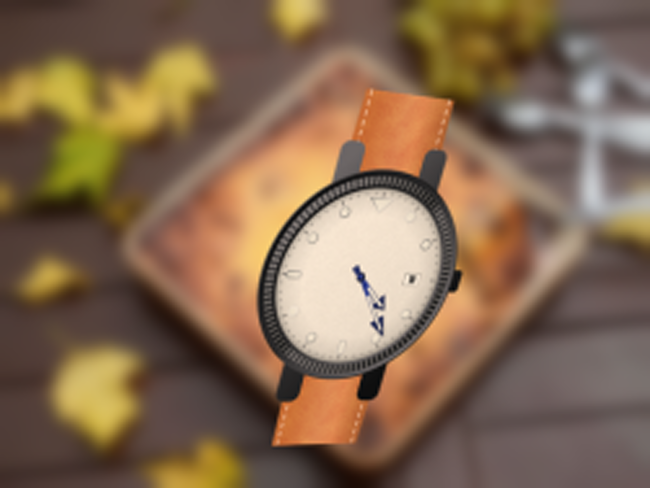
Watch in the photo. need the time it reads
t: 4:24
